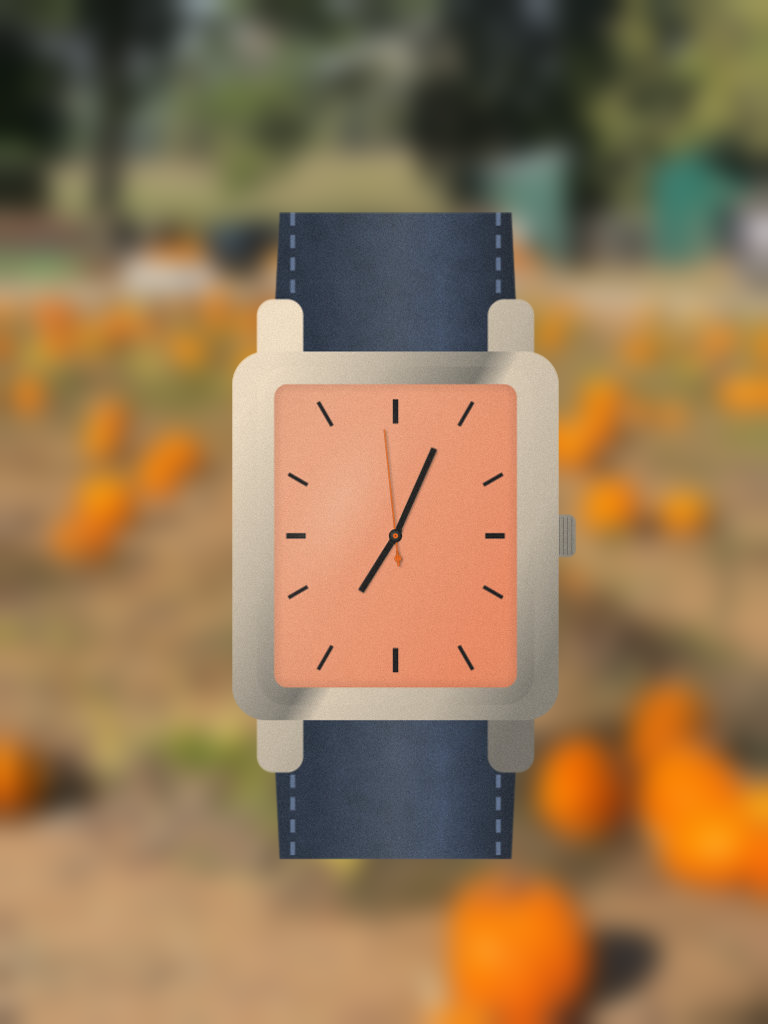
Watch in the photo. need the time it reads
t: 7:03:59
